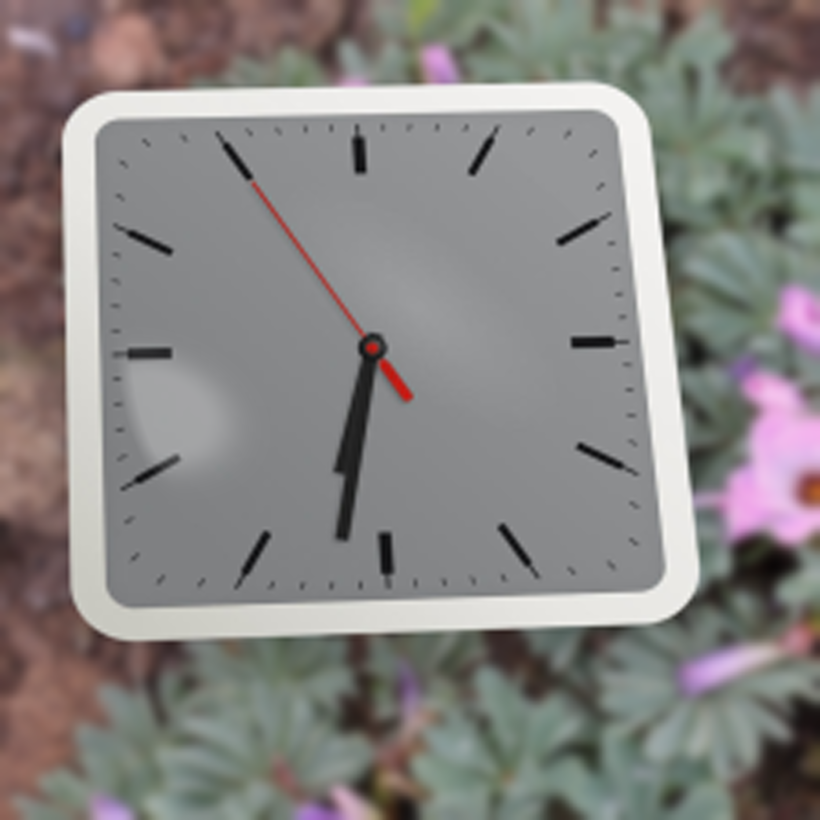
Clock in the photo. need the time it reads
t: 6:31:55
